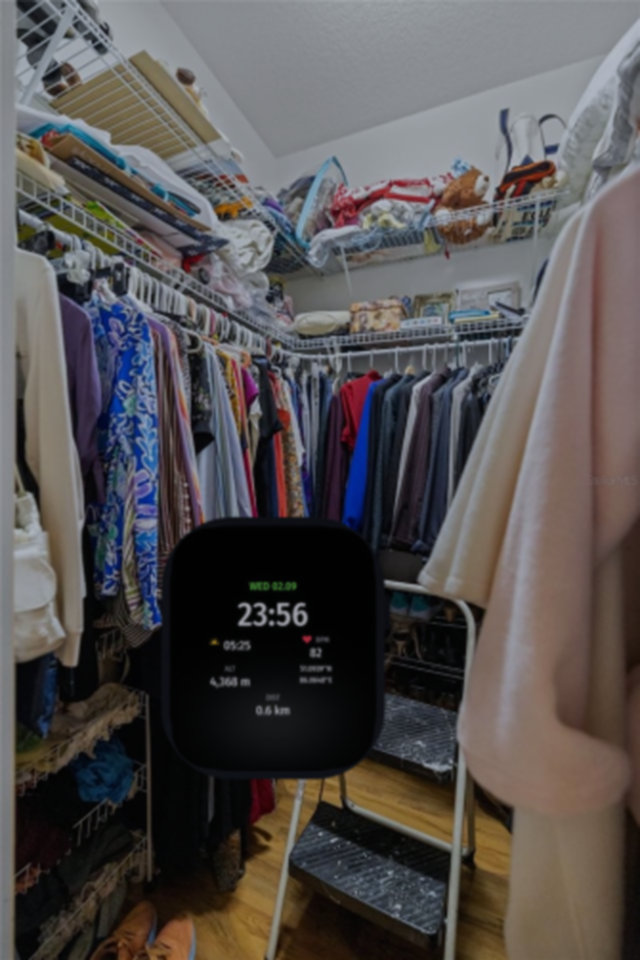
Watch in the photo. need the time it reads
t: 23:56
